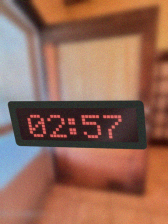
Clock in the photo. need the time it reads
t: 2:57
